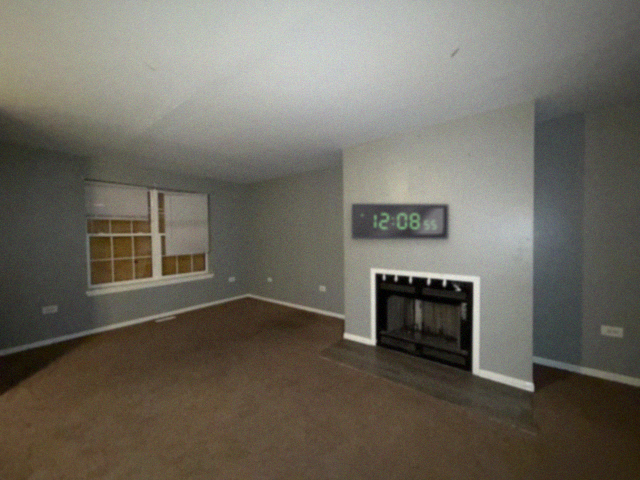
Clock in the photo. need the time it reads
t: 12:08
